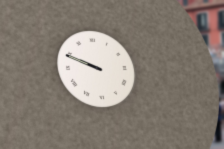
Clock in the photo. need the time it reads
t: 9:49
